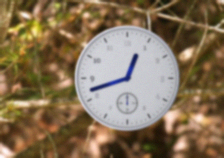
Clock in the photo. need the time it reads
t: 12:42
